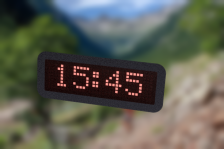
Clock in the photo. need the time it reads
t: 15:45
